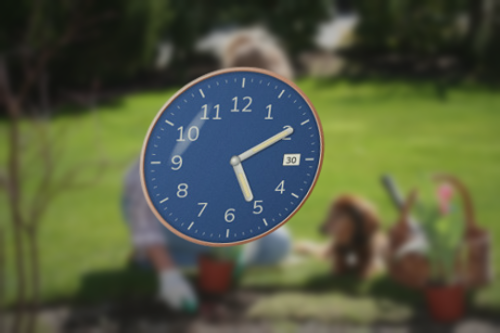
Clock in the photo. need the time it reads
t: 5:10
